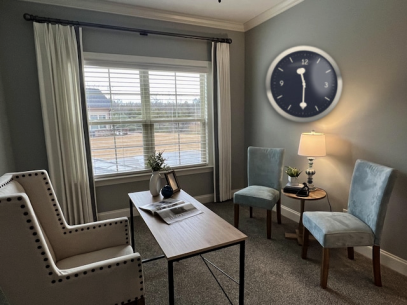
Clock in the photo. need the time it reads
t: 11:30
